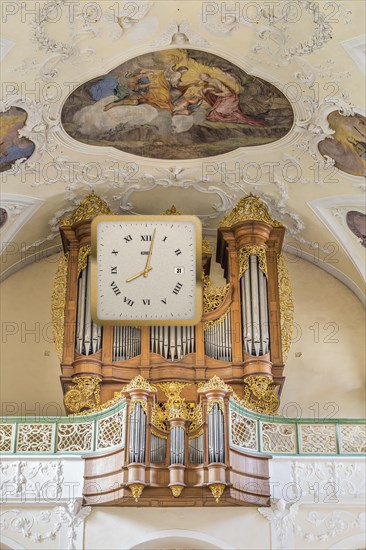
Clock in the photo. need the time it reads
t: 8:02
